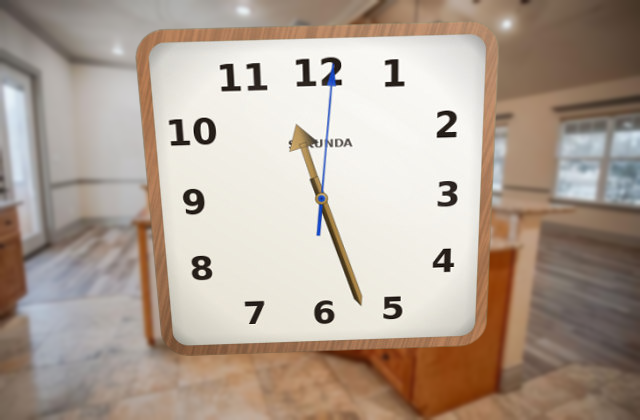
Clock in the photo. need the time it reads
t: 11:27:01
